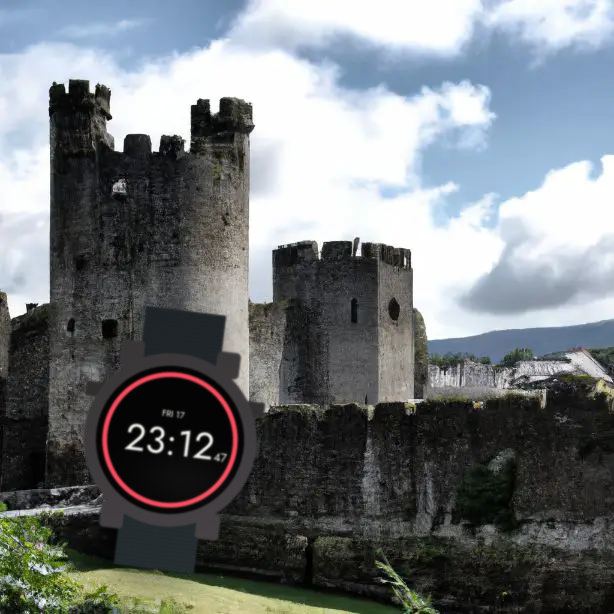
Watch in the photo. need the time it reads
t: 23:12:47
